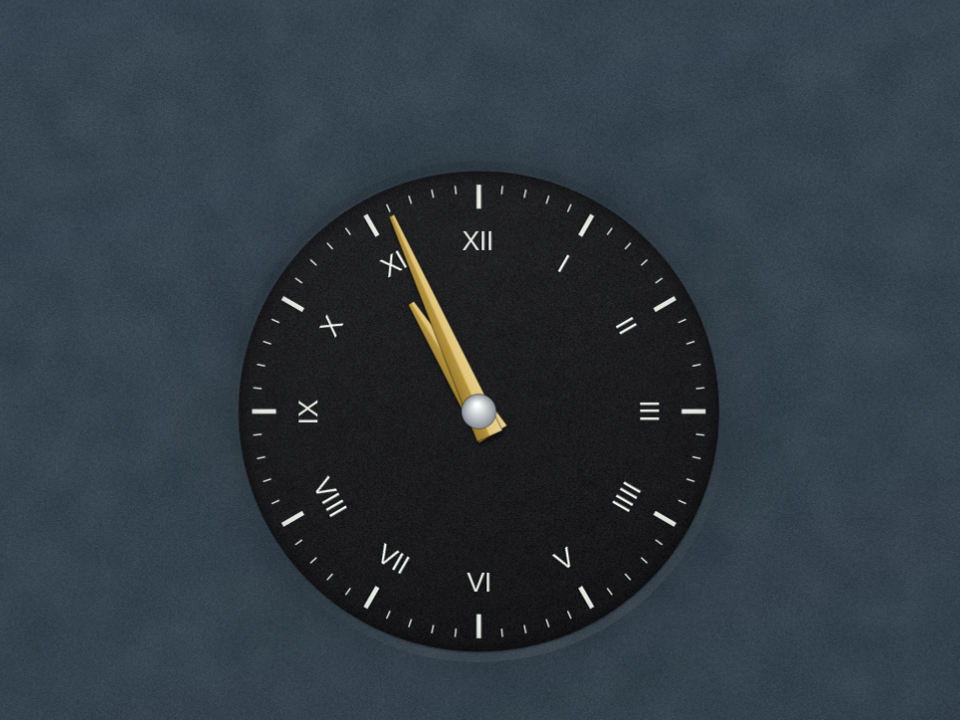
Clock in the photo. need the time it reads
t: 10:56
